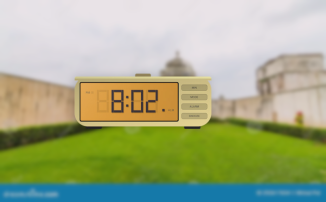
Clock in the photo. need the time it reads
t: 8:02
